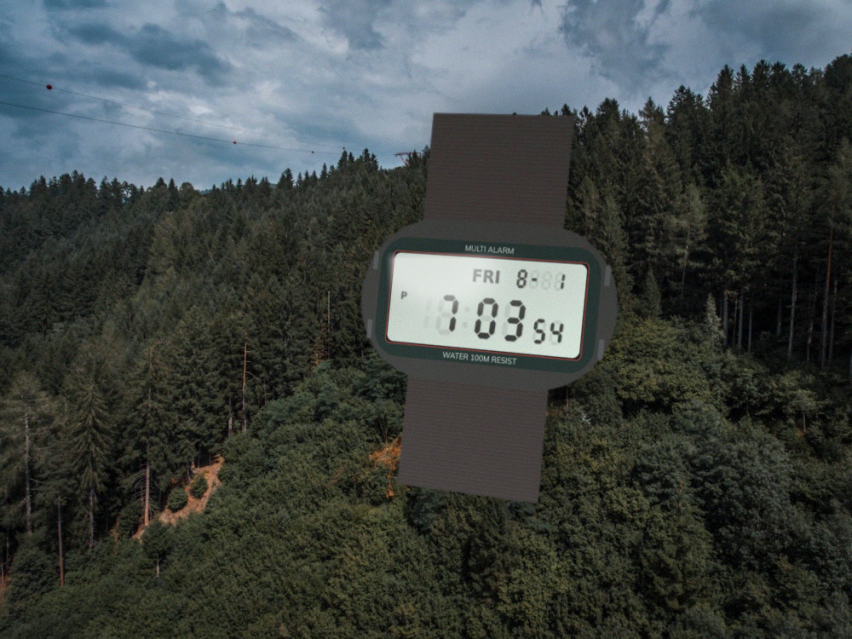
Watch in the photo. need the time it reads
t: 7:03:54
